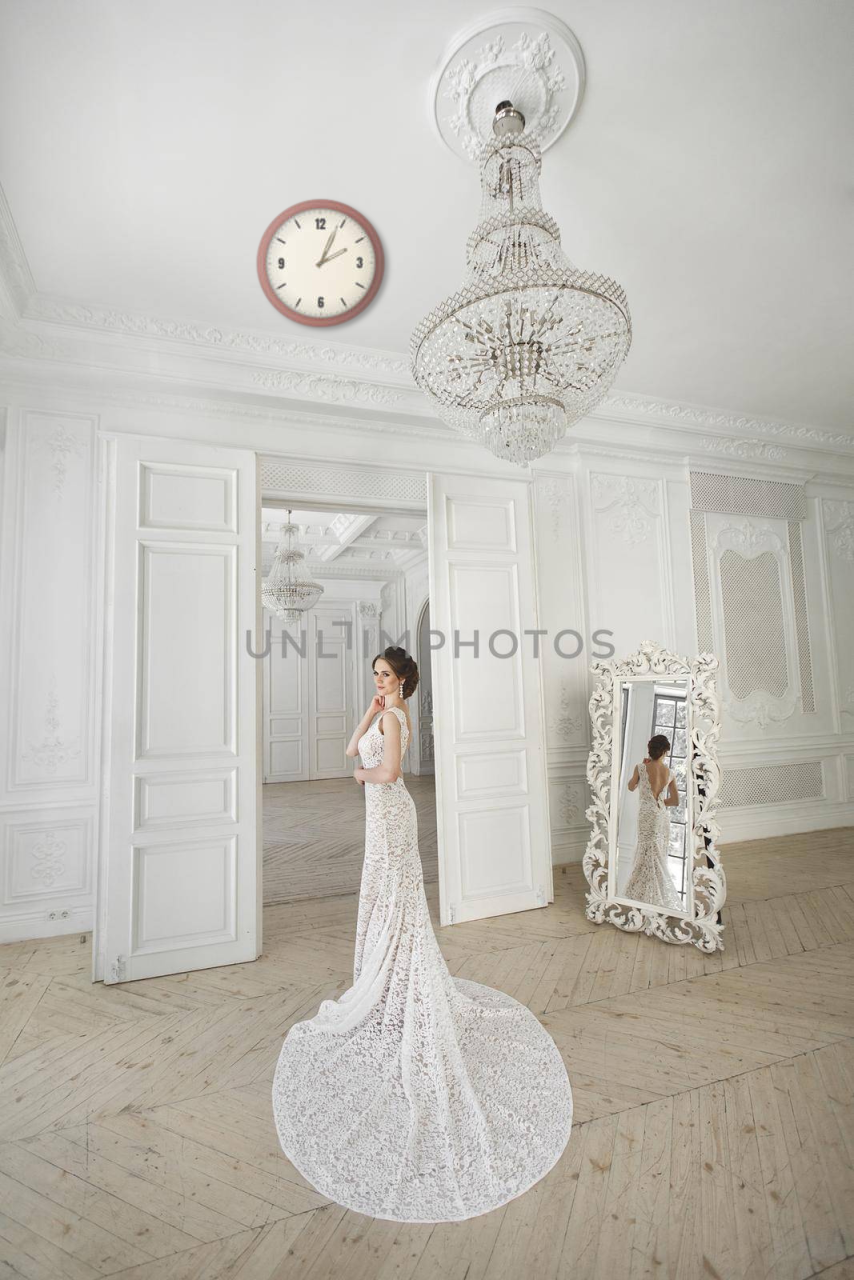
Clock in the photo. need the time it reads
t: 2:04
